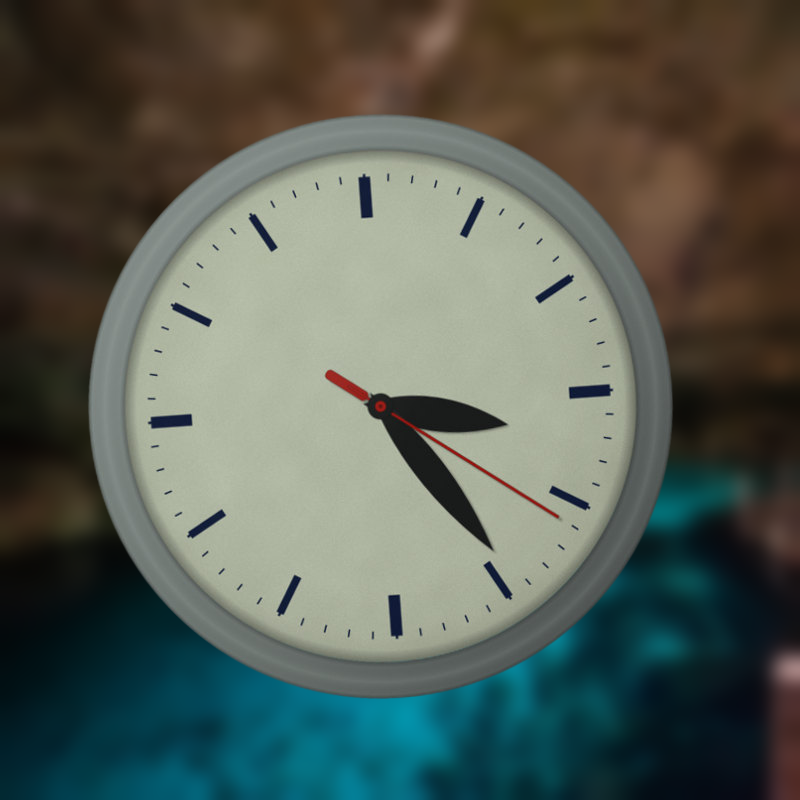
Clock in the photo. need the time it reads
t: 3:24:21
